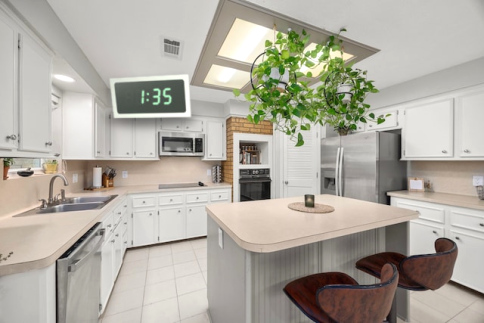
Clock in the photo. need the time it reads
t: 1:35
